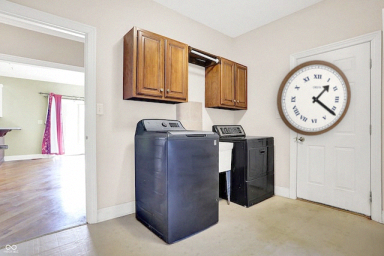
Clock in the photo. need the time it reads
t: 1:21
